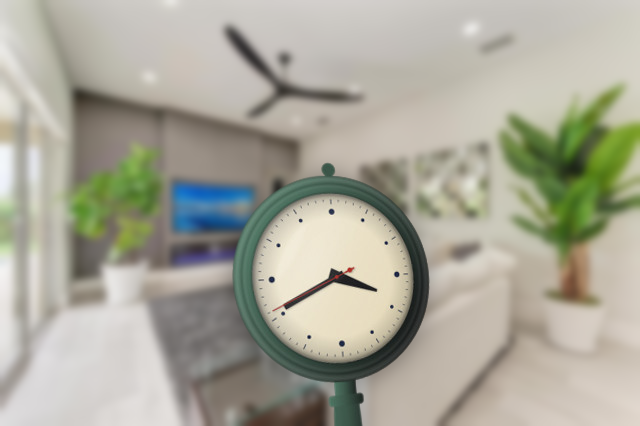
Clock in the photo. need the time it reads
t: 3:40:41
